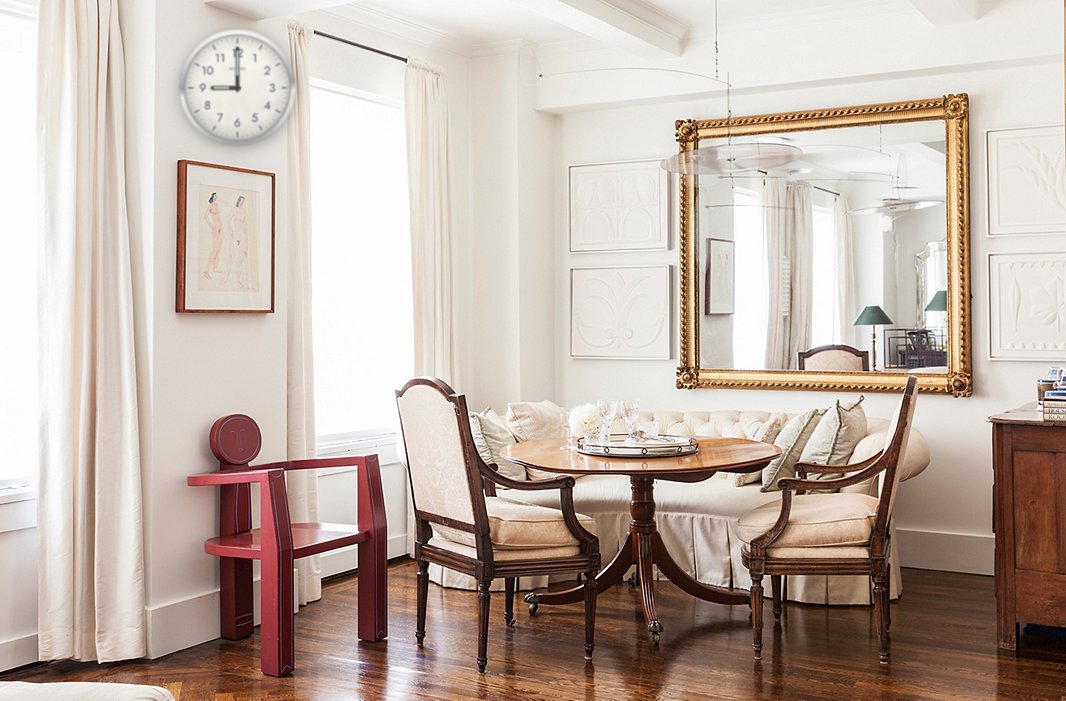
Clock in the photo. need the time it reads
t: 9:00
